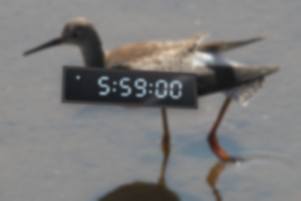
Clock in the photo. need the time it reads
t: 5:59:00
